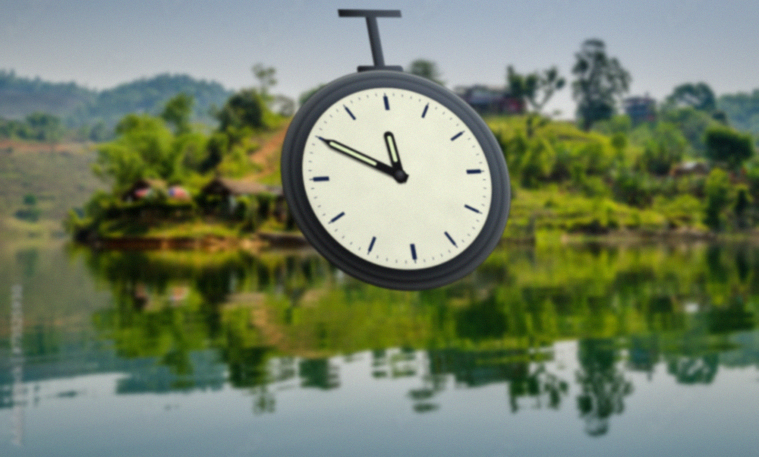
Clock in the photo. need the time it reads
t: 11:50
